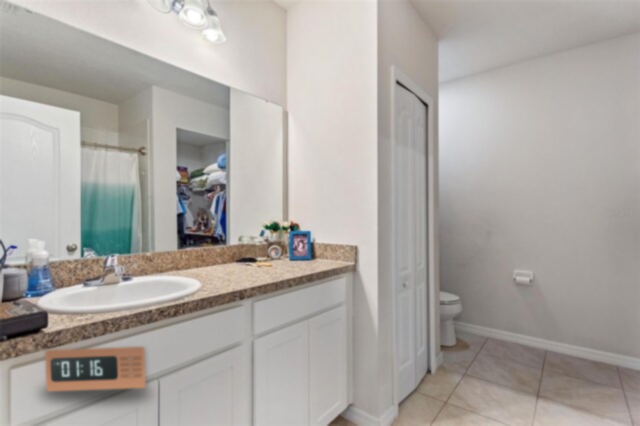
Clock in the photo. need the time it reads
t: 1:16
